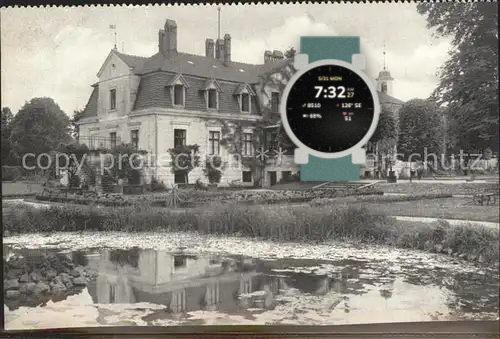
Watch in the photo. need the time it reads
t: 7:32
